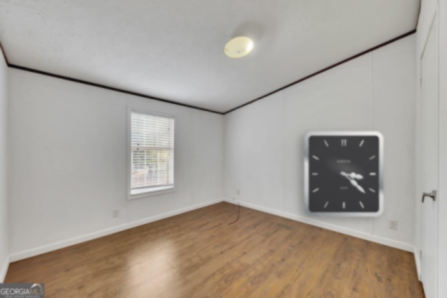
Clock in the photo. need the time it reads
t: 3:22
